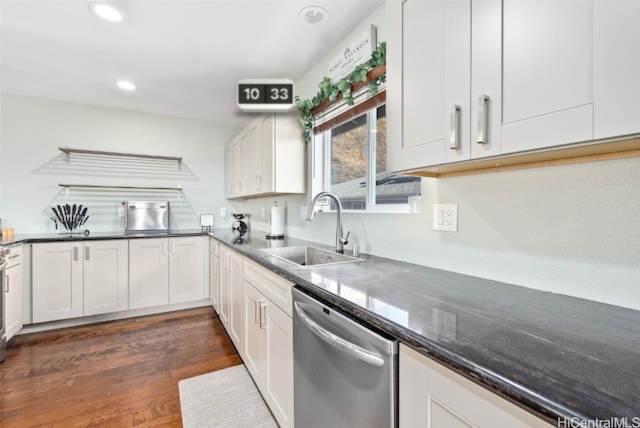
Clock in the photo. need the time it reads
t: 10:33
